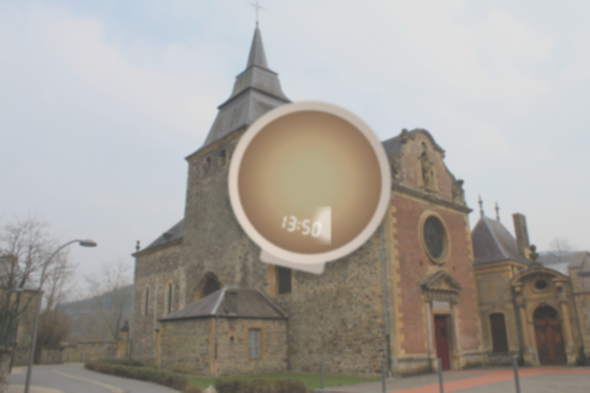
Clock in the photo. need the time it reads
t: 13:50
